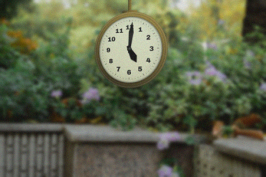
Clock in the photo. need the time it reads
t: 5:01
